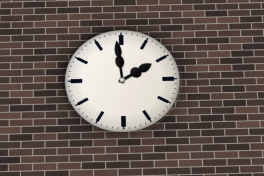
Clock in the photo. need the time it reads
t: 1:59
